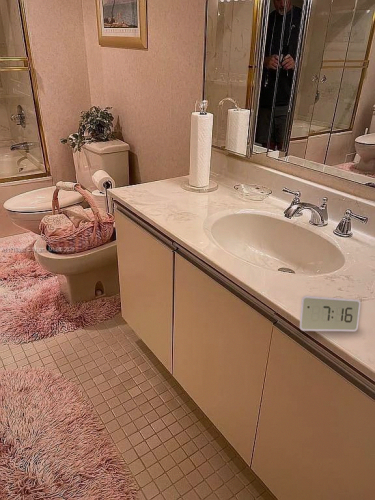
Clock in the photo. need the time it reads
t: 7:16
